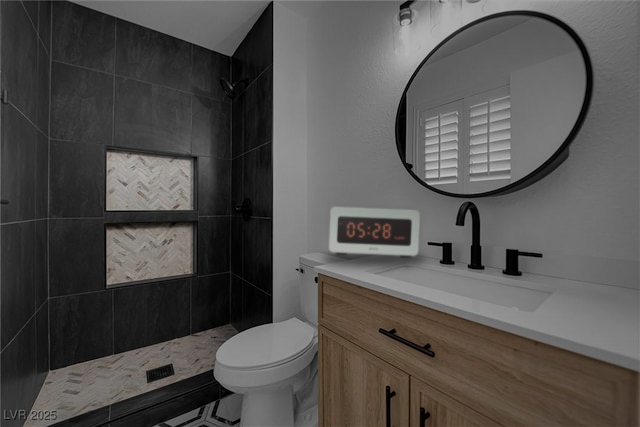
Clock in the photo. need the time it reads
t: 5:28
